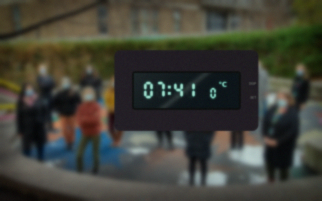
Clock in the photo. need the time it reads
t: 7:41
